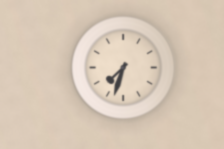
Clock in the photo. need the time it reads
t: 7:33
